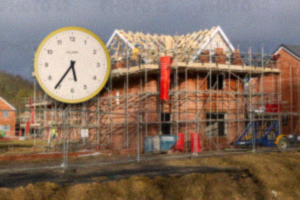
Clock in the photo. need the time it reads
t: 5:36
